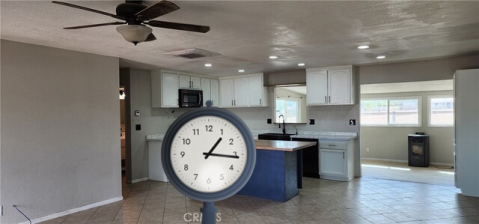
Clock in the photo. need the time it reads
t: 1:16
